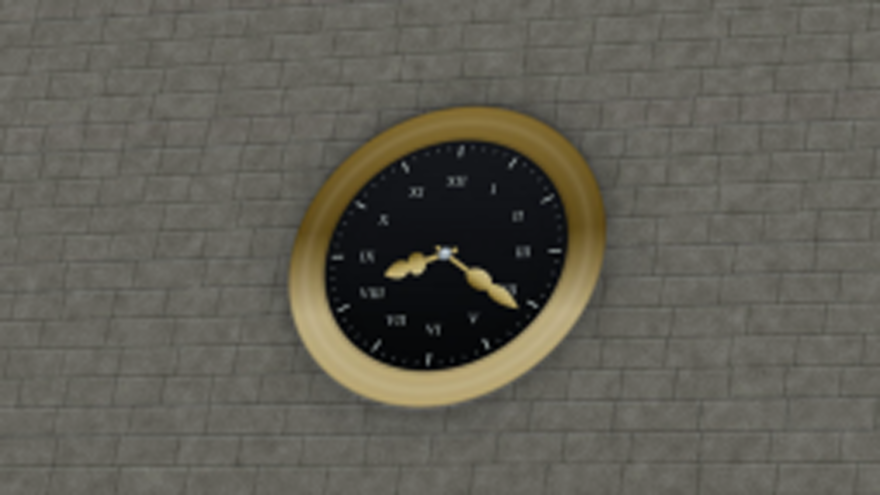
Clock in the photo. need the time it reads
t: 8:21
